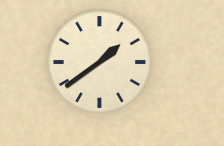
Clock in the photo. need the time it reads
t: 1:39
